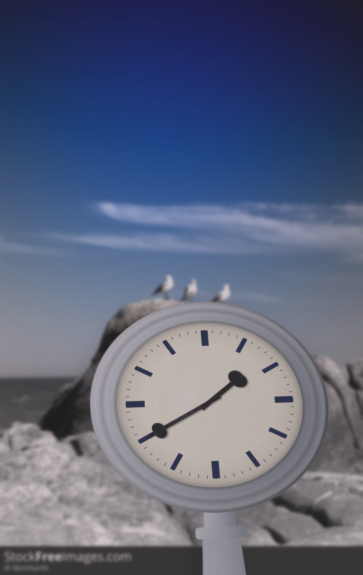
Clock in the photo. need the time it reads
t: 1:40
